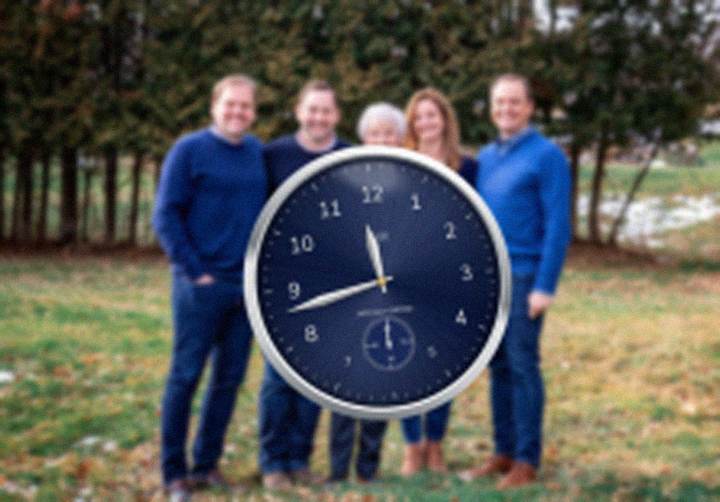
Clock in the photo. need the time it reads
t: 11:43
